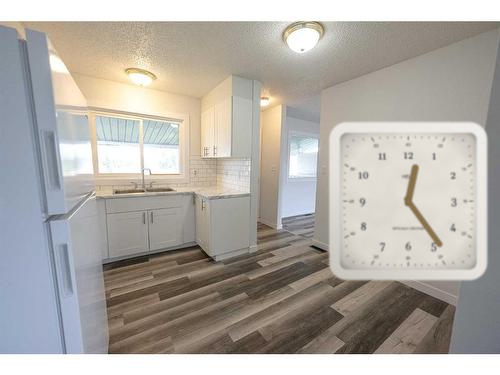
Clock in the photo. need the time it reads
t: 12:24
